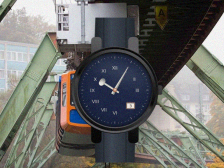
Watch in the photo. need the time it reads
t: 10:05
